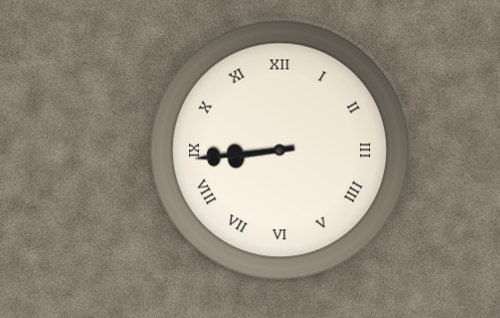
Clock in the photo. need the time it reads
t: 8:44
